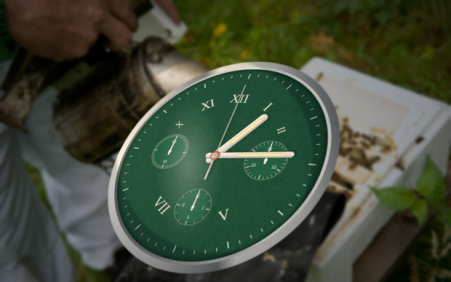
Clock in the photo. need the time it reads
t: 1:14
